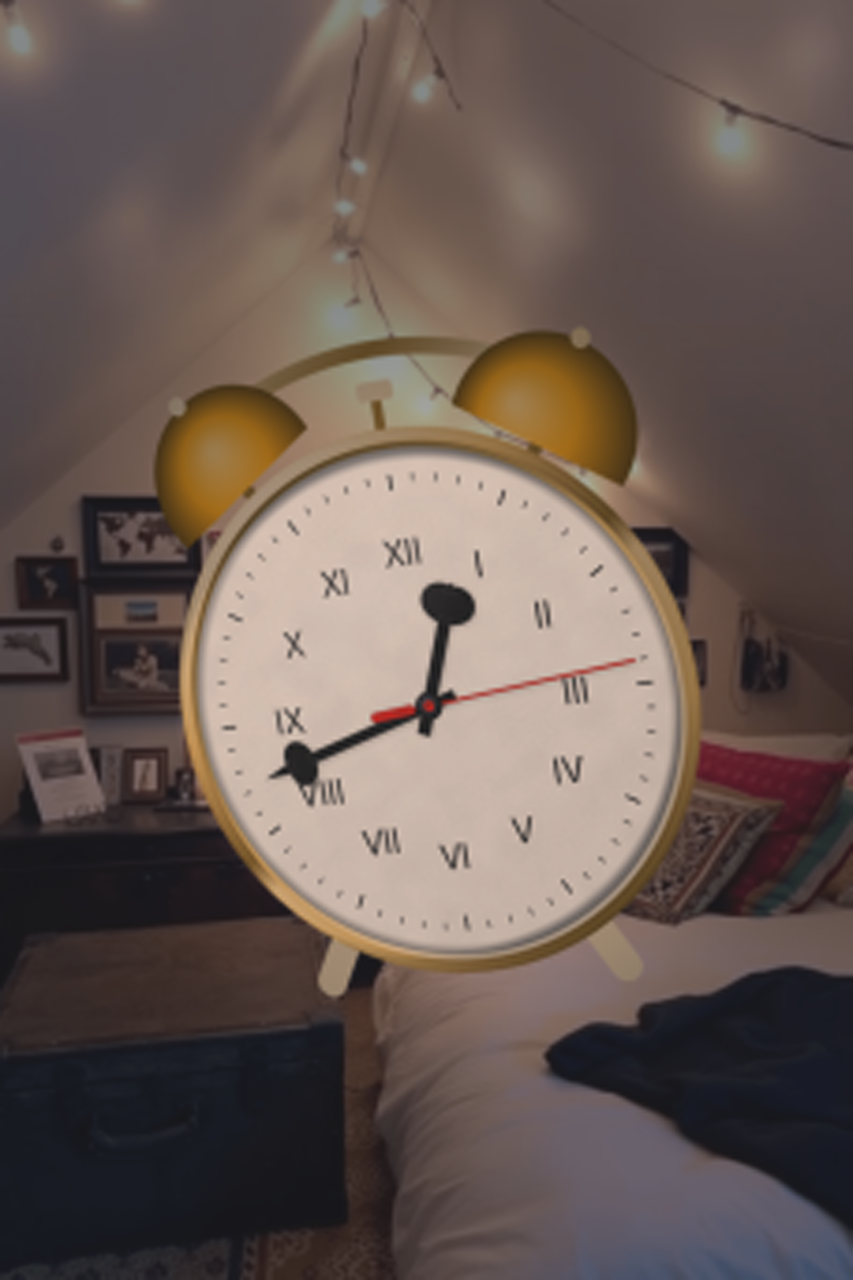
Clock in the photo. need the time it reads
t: 12:42:14
